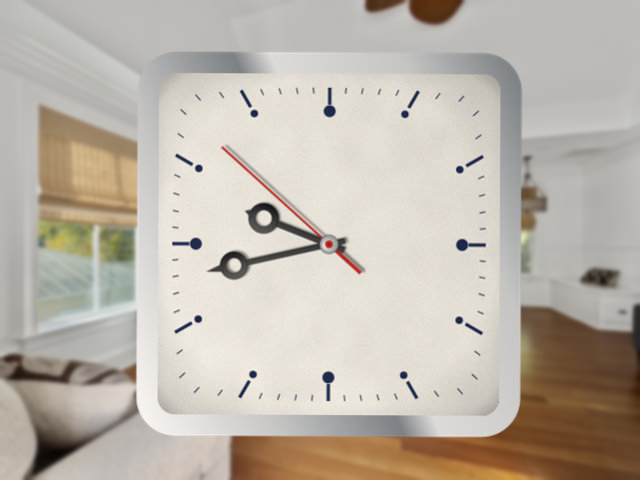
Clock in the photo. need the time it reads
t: 9:42:52
